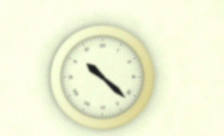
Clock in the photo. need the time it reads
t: 10:22
